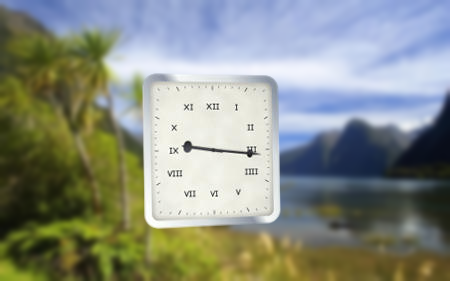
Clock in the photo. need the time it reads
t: 9:16
